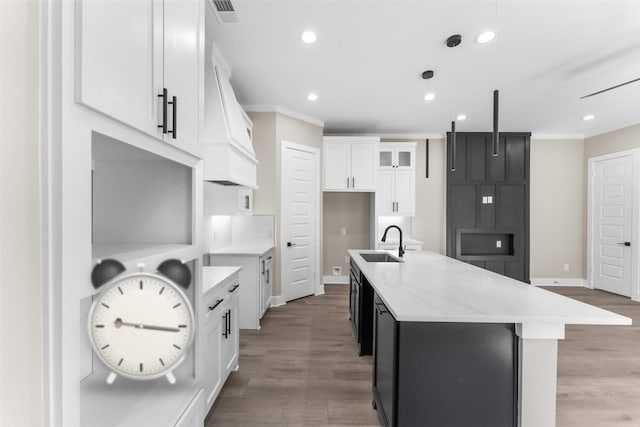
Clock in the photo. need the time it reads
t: 9:16
